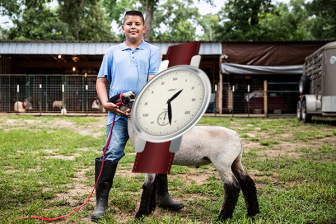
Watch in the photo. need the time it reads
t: 1:27
